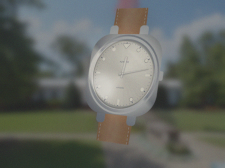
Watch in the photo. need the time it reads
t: 12:13
